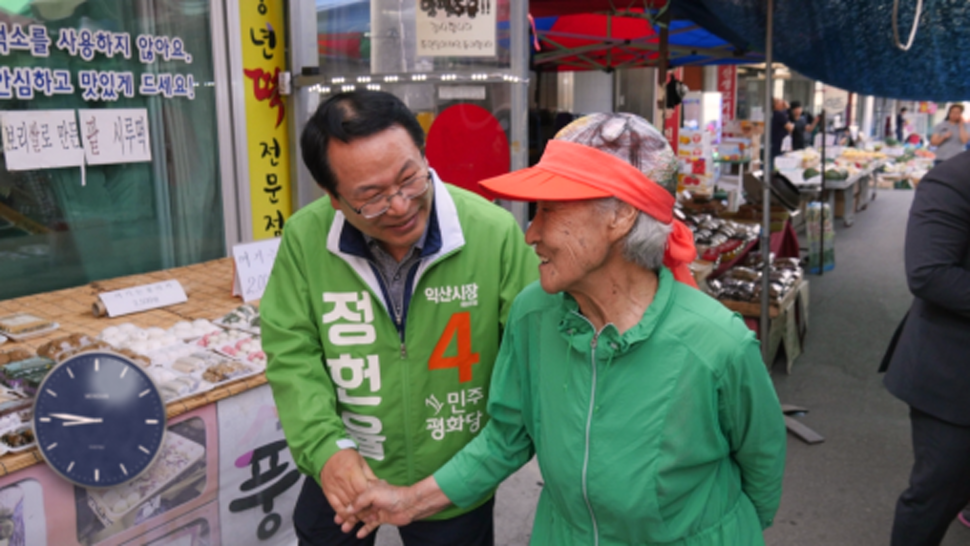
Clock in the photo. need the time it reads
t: 8:46
